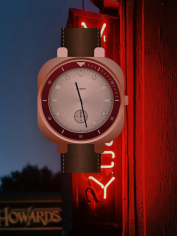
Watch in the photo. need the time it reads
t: 11:28
